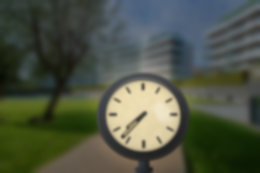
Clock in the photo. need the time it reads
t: 7:37
